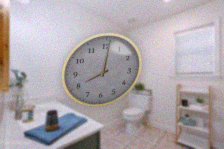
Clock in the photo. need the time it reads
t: 8:01
